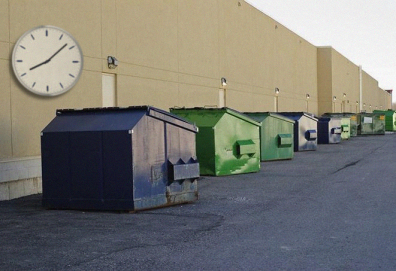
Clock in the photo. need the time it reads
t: 8:08
